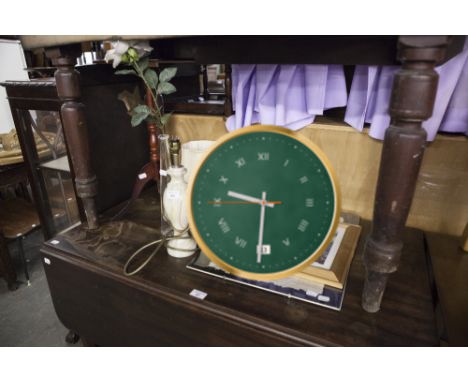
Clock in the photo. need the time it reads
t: 9:30:45
